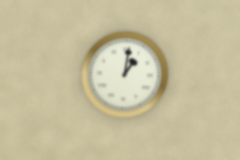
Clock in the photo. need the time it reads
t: 1:01
